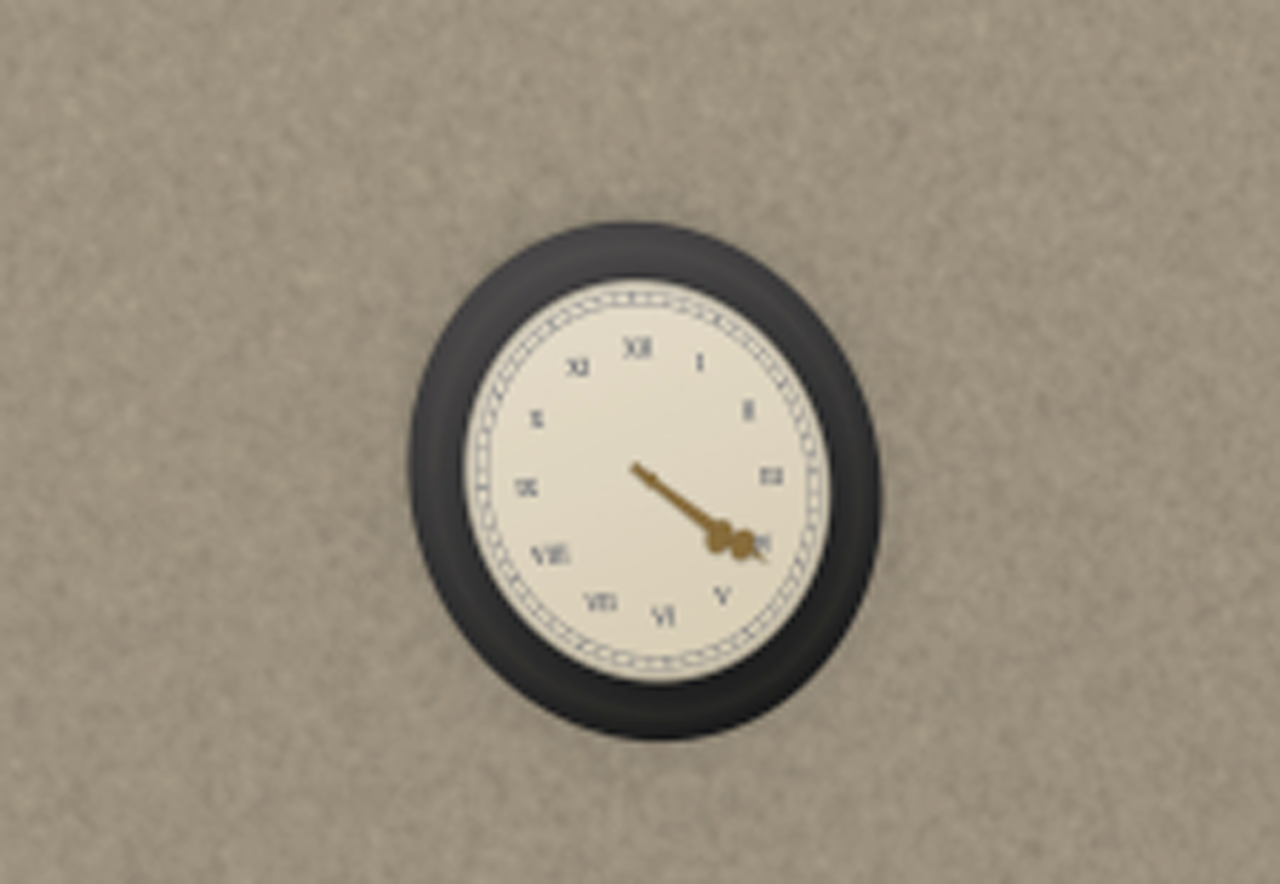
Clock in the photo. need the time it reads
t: 4:21
